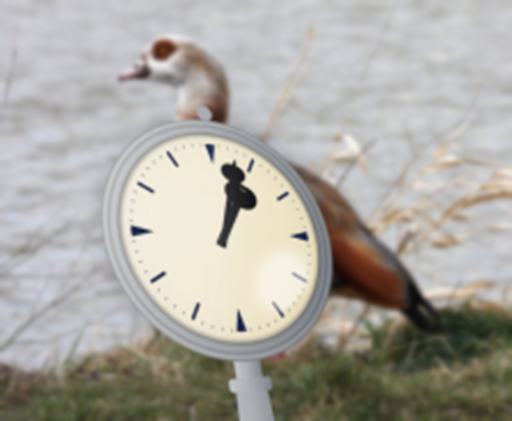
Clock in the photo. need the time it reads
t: 1:03
